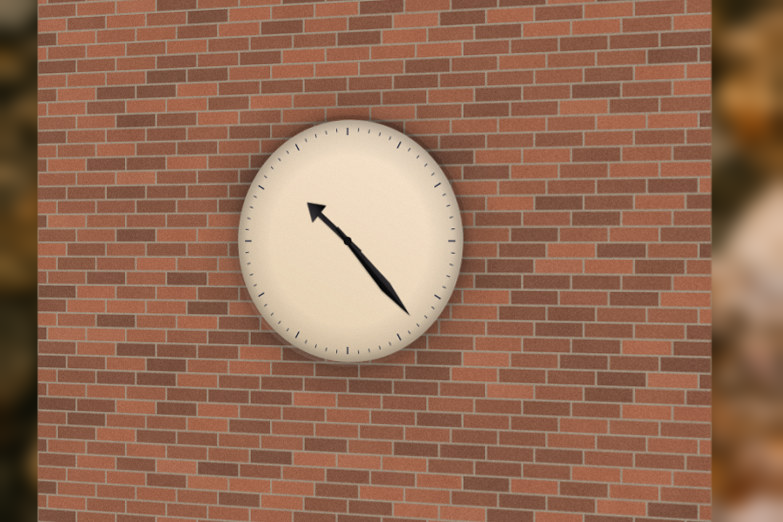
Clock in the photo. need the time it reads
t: 10:23
